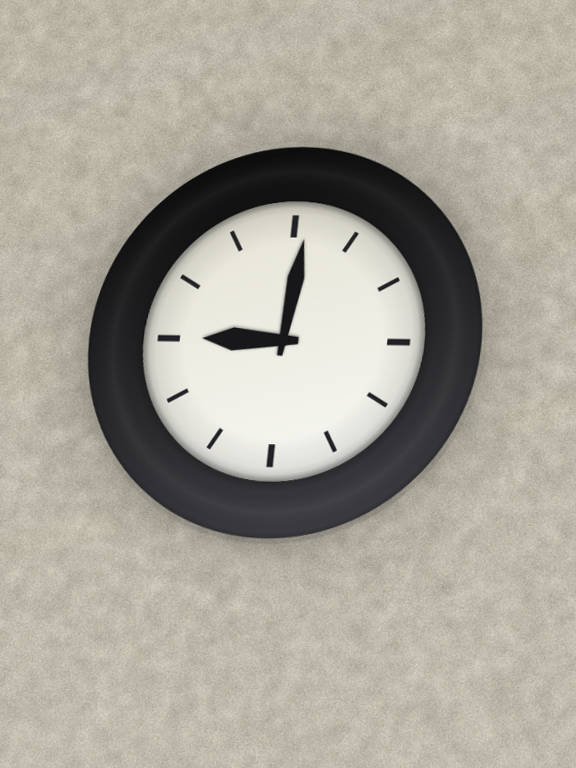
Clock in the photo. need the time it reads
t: 9:01
